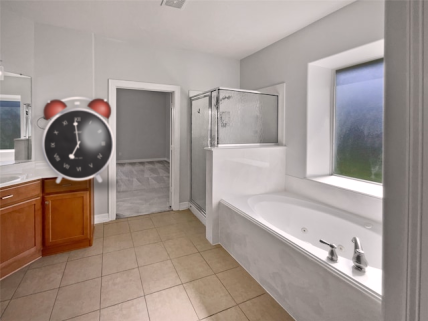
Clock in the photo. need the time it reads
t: 6:59
